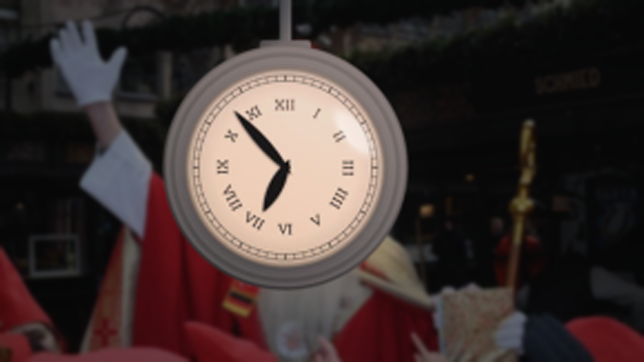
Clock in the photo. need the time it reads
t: 6:53
